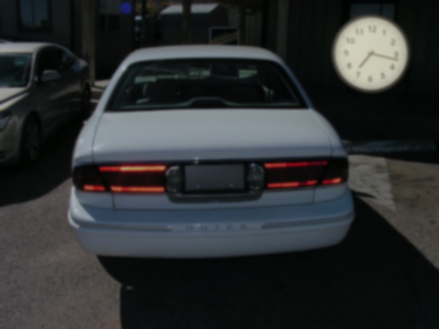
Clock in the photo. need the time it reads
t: 7:17
